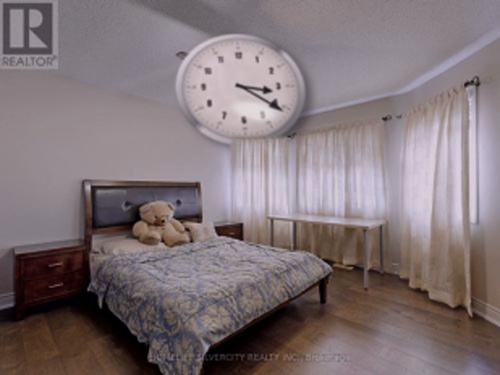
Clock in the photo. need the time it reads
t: 3:21
